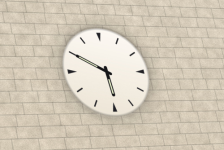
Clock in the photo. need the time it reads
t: 5:50
